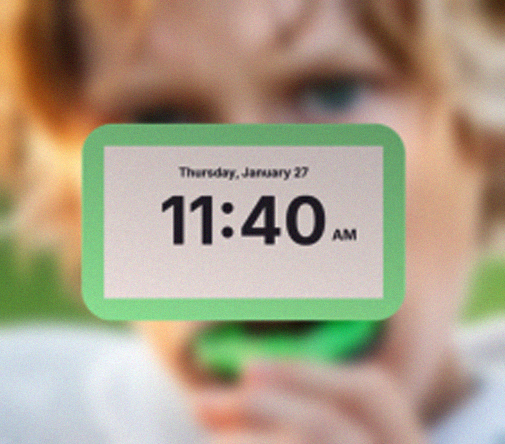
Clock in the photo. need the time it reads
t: 11:40
